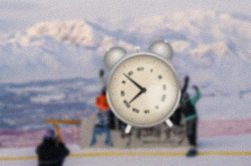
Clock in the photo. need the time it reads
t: 7:53
